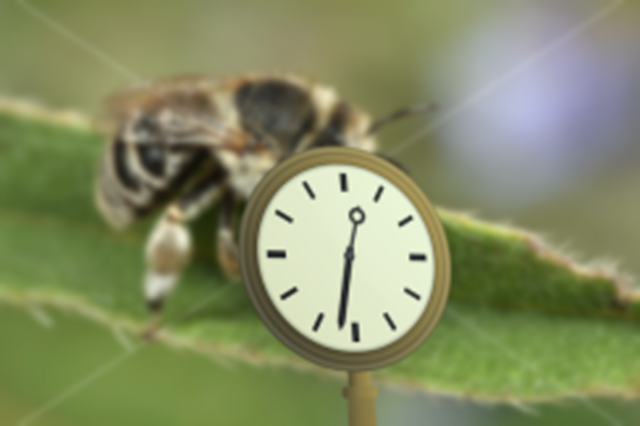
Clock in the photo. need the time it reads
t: 12:32
